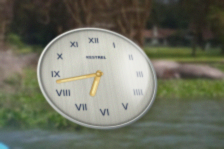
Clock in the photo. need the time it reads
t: 6:43
